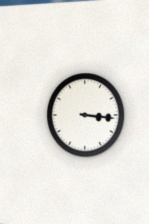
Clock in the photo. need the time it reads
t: 3:16
